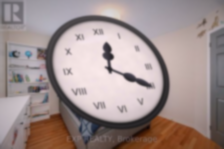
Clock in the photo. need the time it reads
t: 12:20
